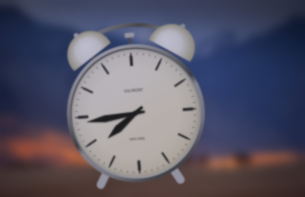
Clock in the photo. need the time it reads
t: 7:44
